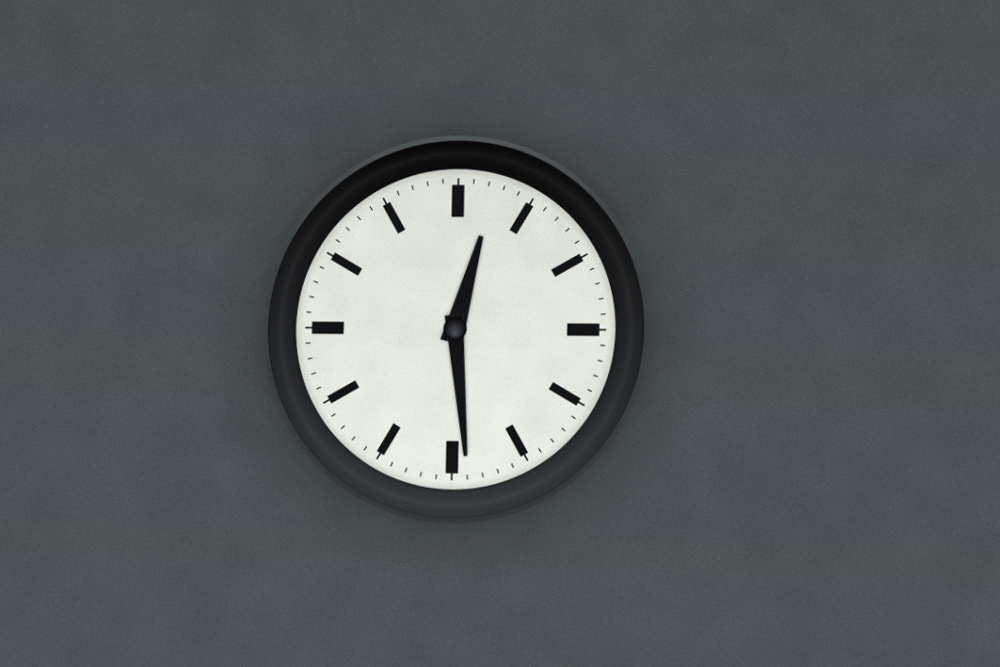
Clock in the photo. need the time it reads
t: 12:29
